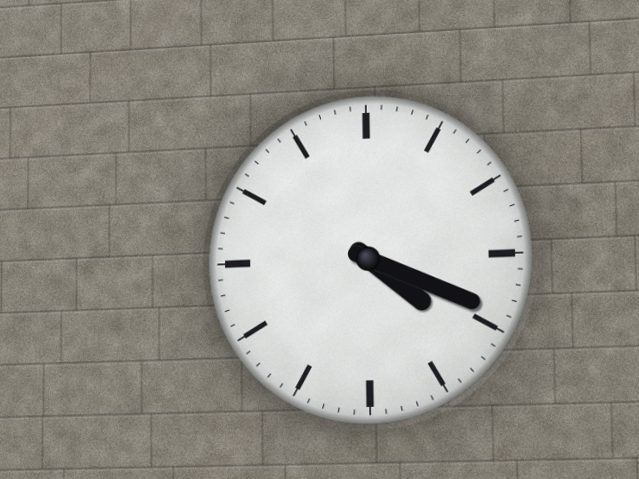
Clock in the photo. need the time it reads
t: 4:19
